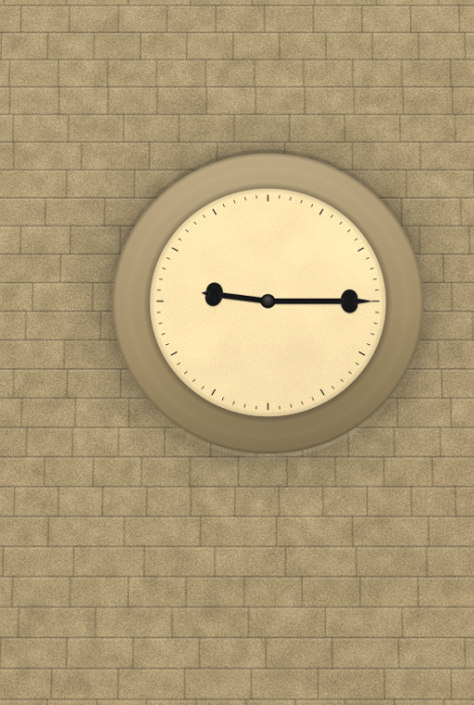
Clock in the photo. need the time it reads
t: 9:15
